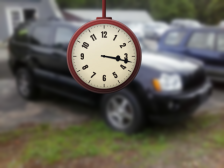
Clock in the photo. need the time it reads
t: 3:17
